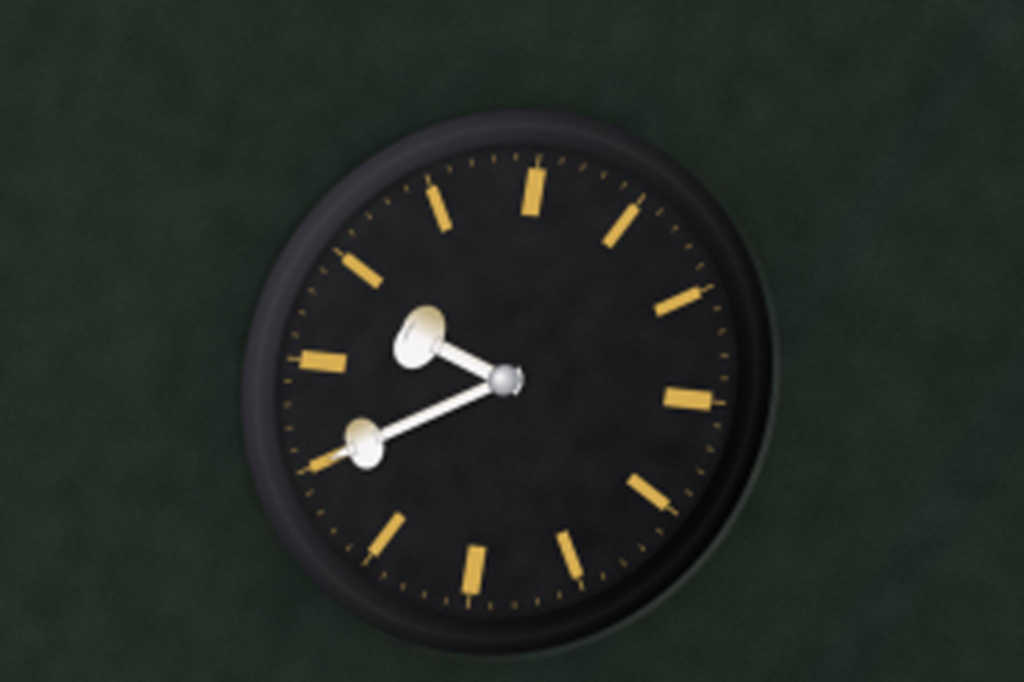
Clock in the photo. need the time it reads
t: 9:40
